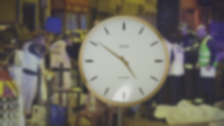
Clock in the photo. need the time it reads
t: 4:51
